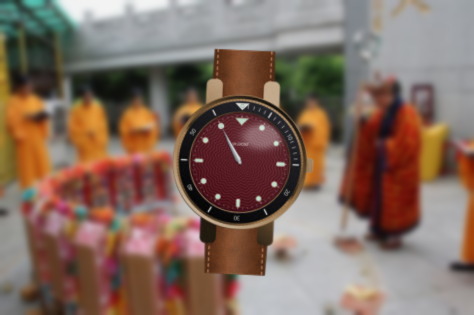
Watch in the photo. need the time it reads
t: 10:55
